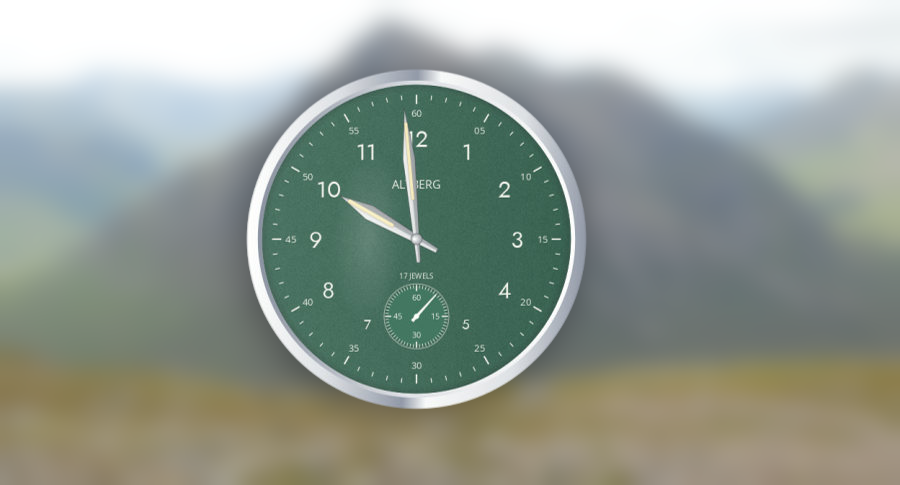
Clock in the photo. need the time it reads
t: 9:59:07
